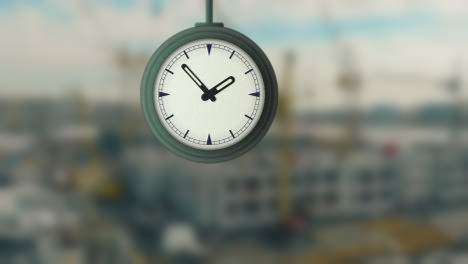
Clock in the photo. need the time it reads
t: 1:53
